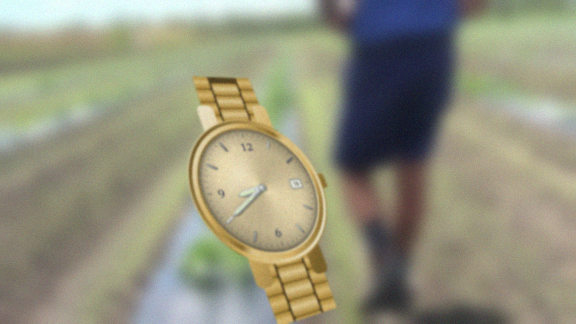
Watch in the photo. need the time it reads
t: 8:40
